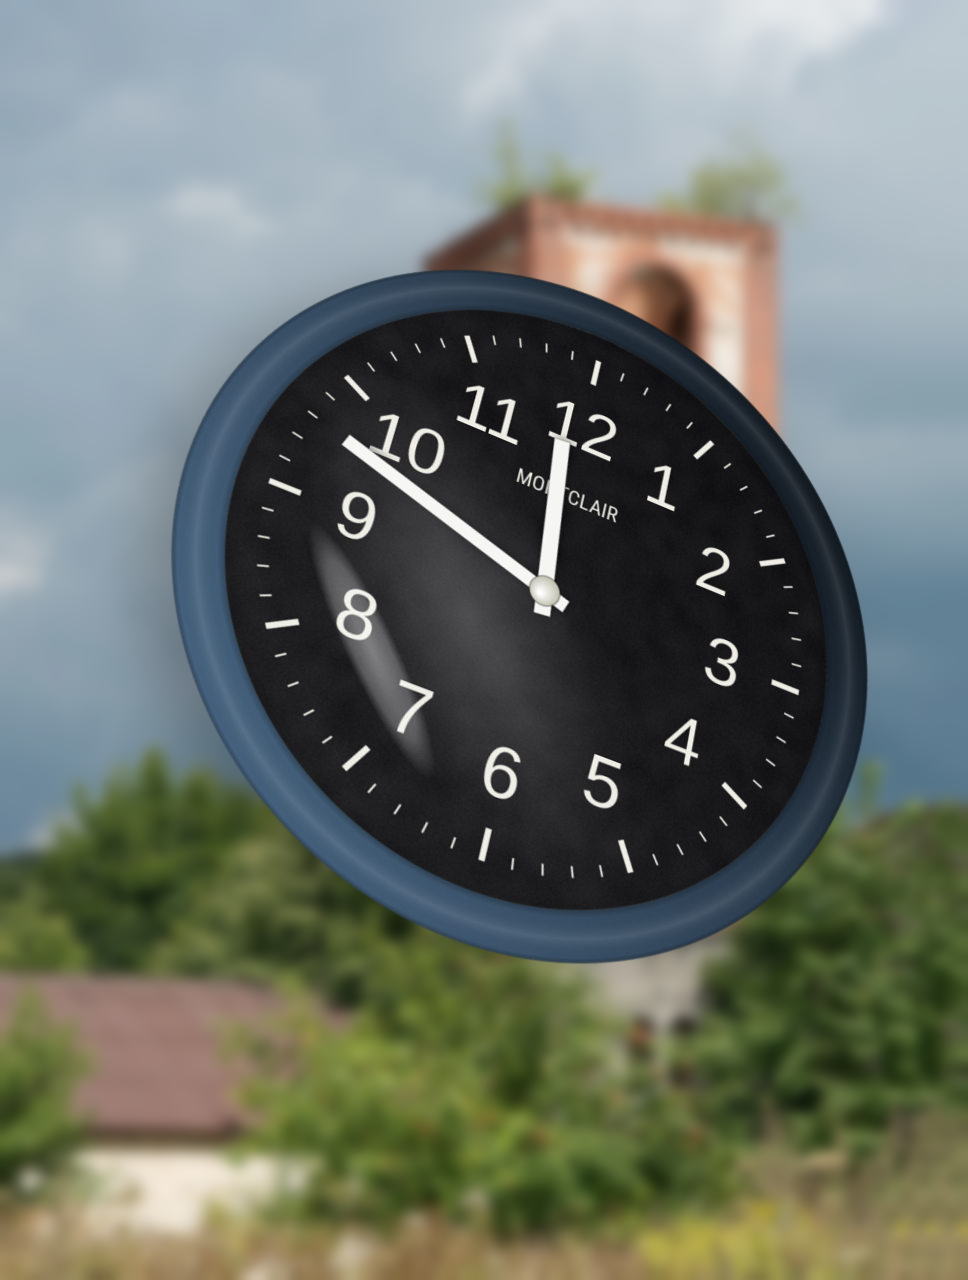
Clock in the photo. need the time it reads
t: 11:48
